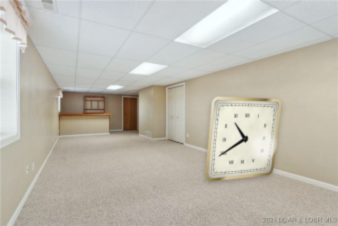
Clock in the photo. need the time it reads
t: 10:40
